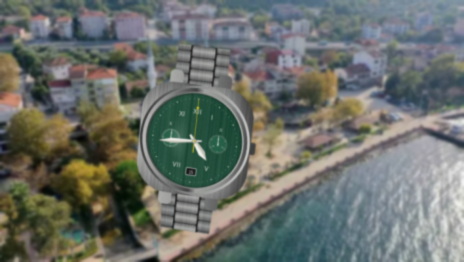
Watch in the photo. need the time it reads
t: 4:44
